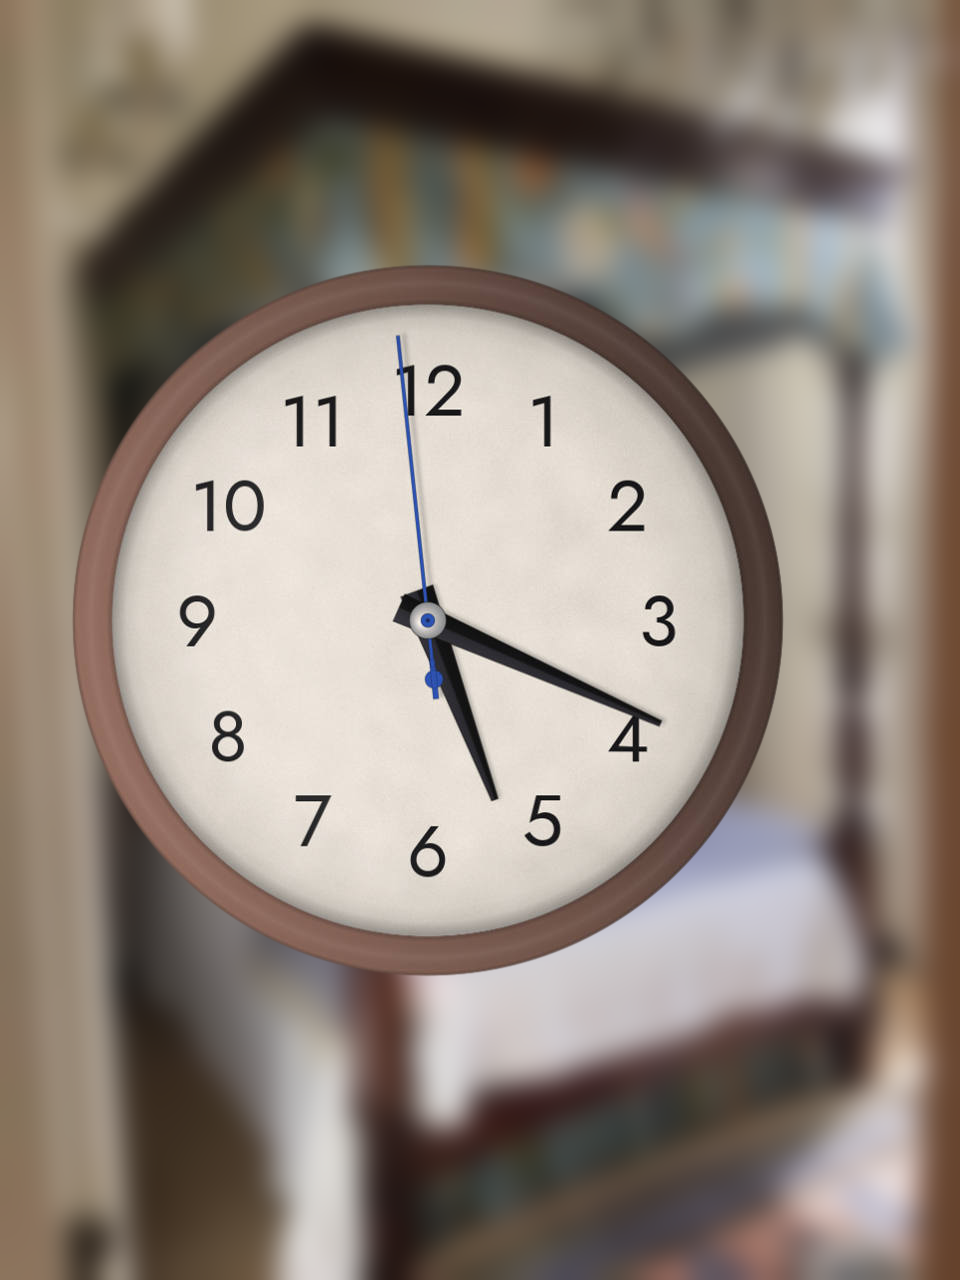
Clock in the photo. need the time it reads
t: 5:18:59
